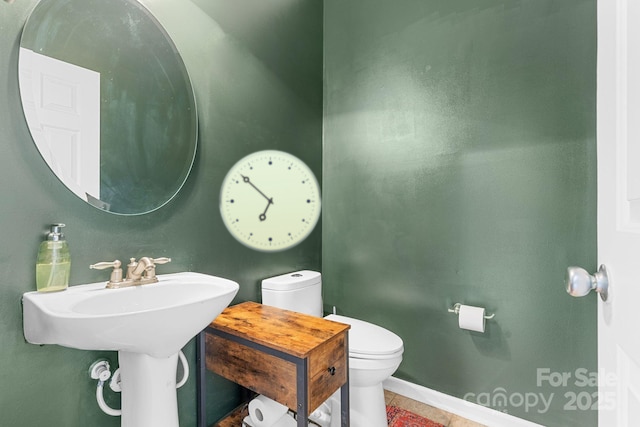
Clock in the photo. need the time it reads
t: 6:52
